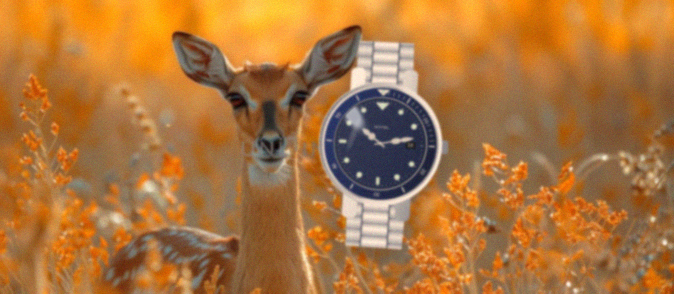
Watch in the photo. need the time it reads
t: 10:13
